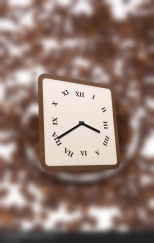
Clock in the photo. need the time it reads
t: 3:40
